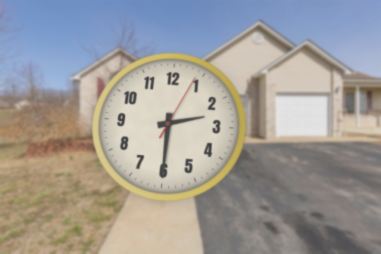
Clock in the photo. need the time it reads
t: 2:30:04
